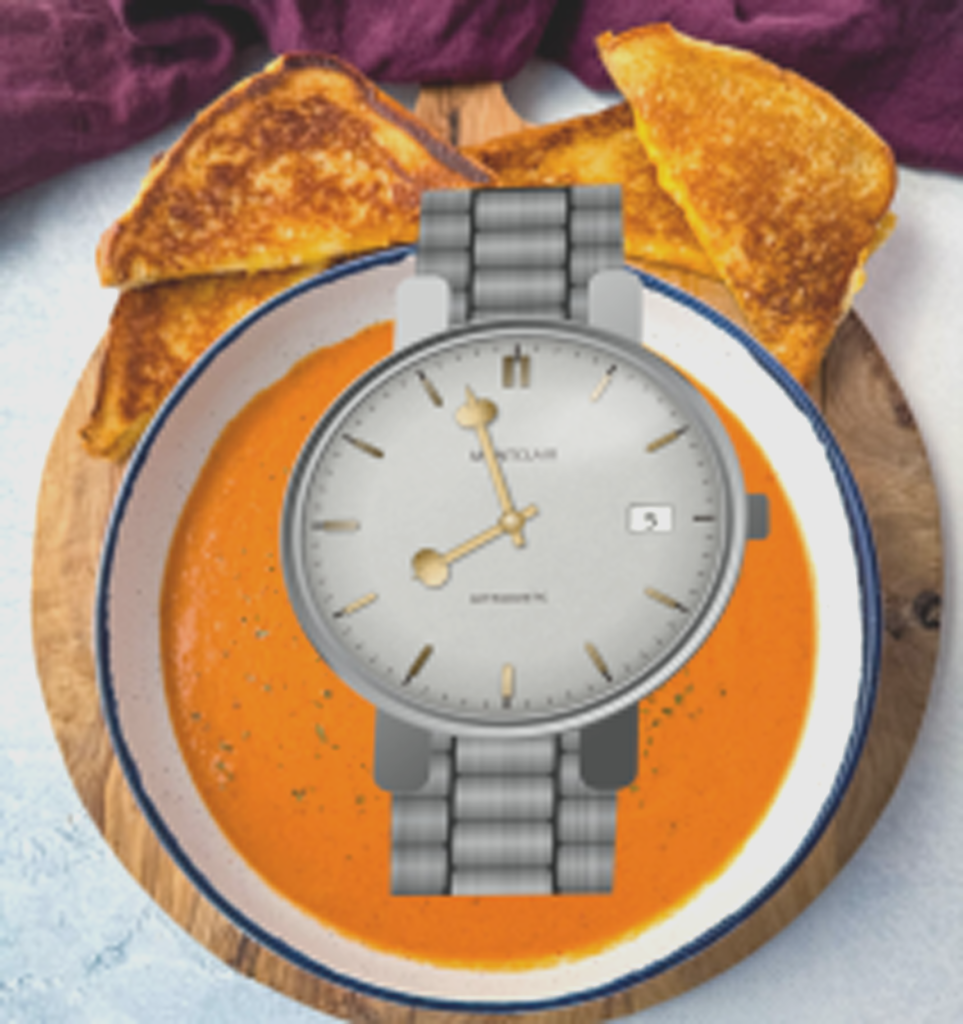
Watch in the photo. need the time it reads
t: 7:57
